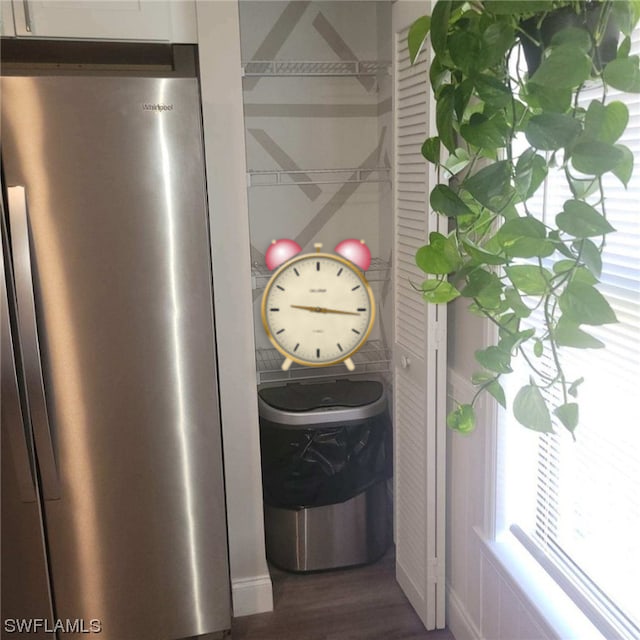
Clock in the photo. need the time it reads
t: 9:16
